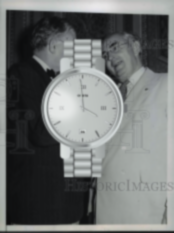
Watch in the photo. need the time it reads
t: 3:59
